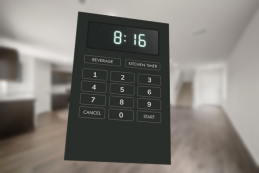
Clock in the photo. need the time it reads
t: 8:16
